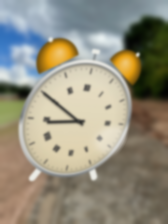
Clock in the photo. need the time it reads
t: 8:50
